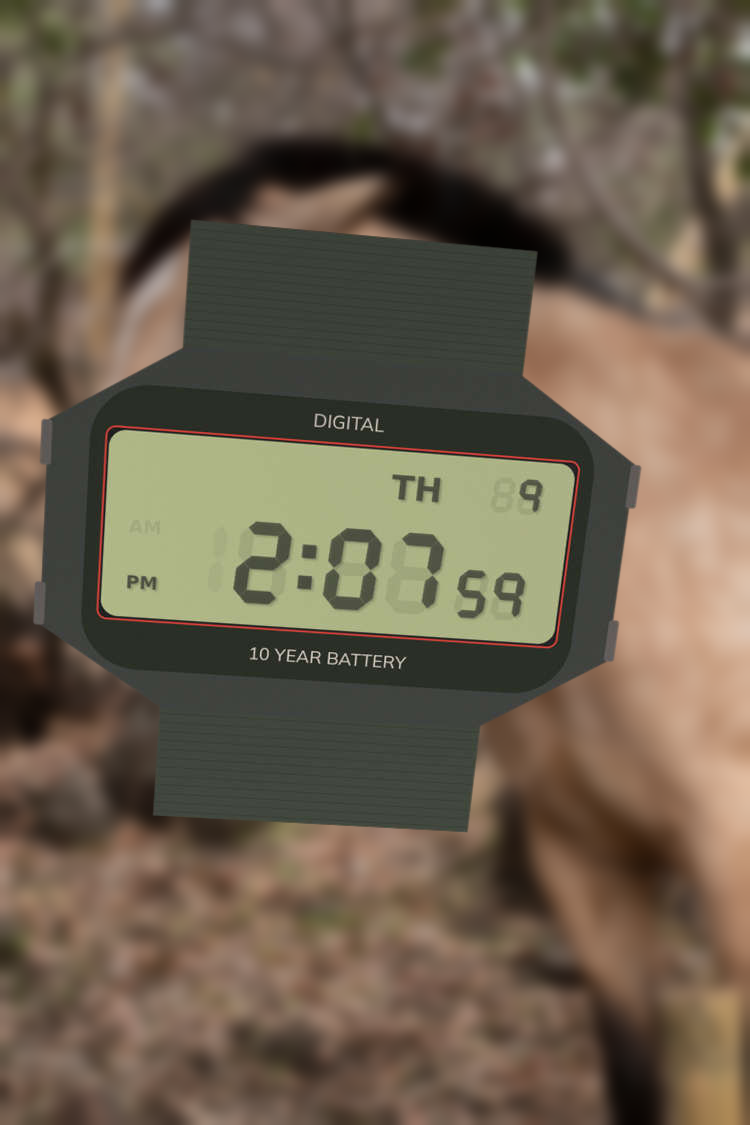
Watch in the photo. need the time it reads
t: 2:07:59
